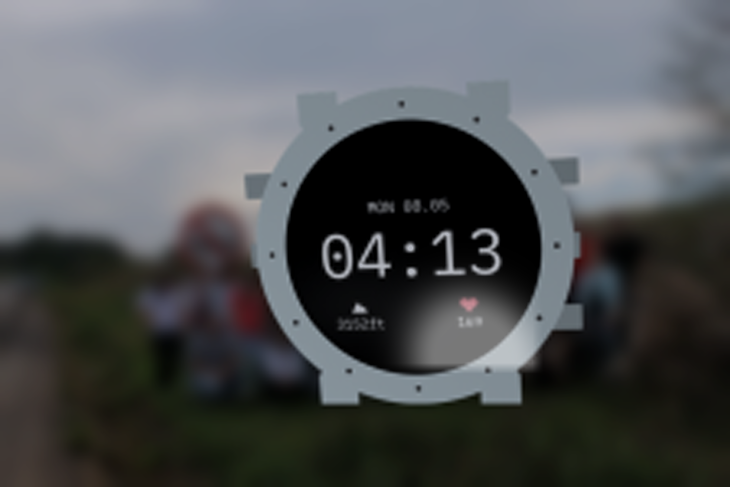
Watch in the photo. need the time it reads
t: 4:13
